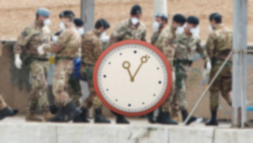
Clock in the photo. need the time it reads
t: 11:04
